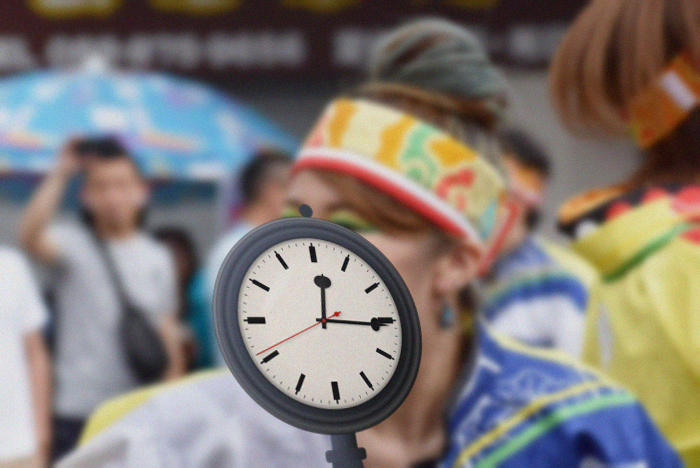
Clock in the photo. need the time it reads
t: 12:15:41
